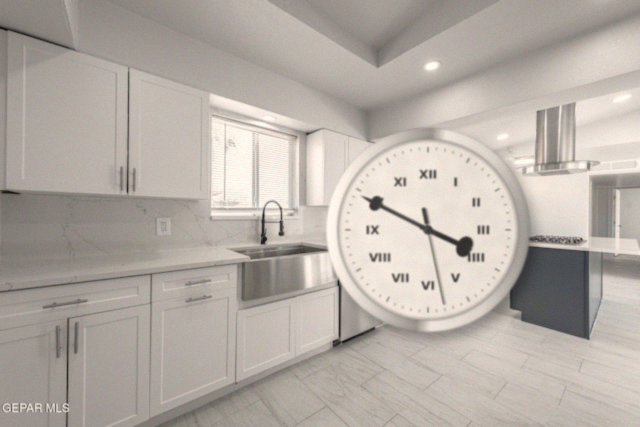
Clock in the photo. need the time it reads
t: 3:49:28
